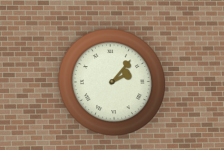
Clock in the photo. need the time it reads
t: 2:07
